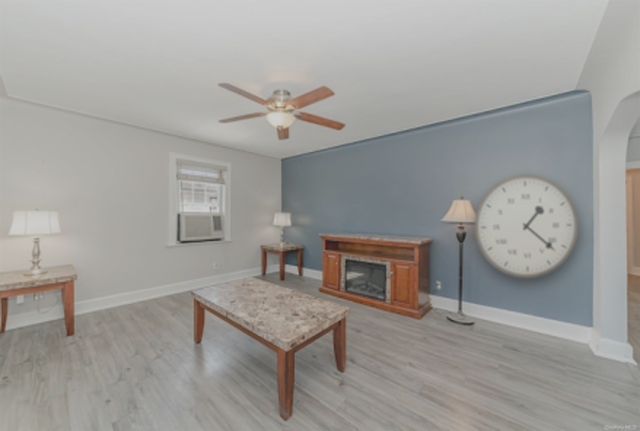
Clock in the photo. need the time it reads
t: 1:22
